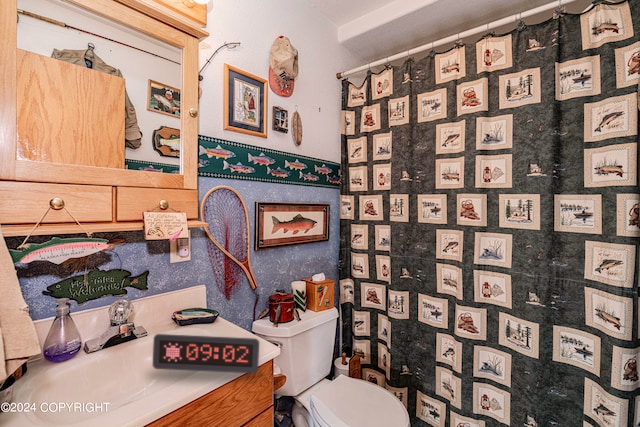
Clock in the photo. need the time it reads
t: 9:02
